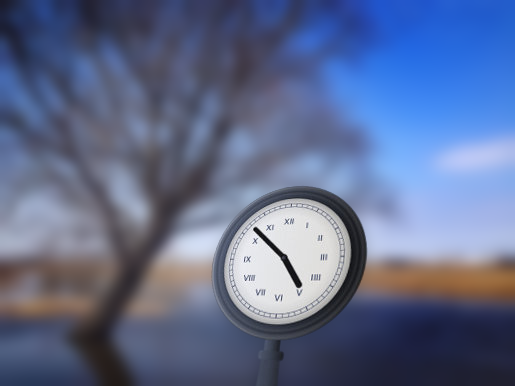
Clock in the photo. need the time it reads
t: 4:52
